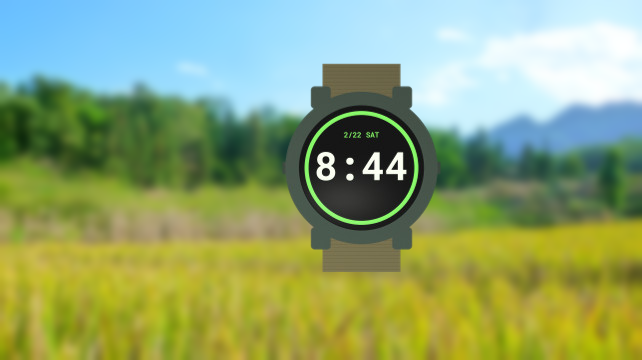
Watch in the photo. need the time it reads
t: 8:44
